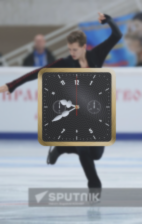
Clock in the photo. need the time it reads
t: 9:40
